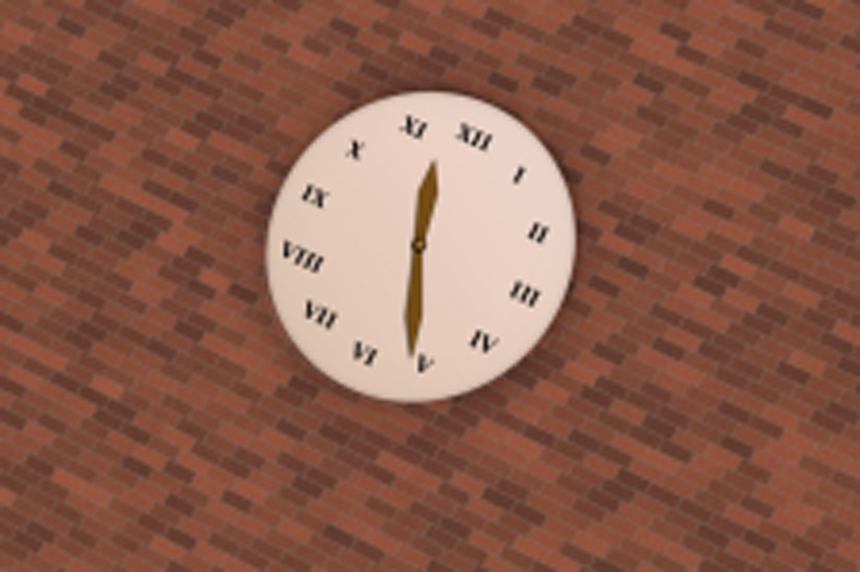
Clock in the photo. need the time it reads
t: 11:26
